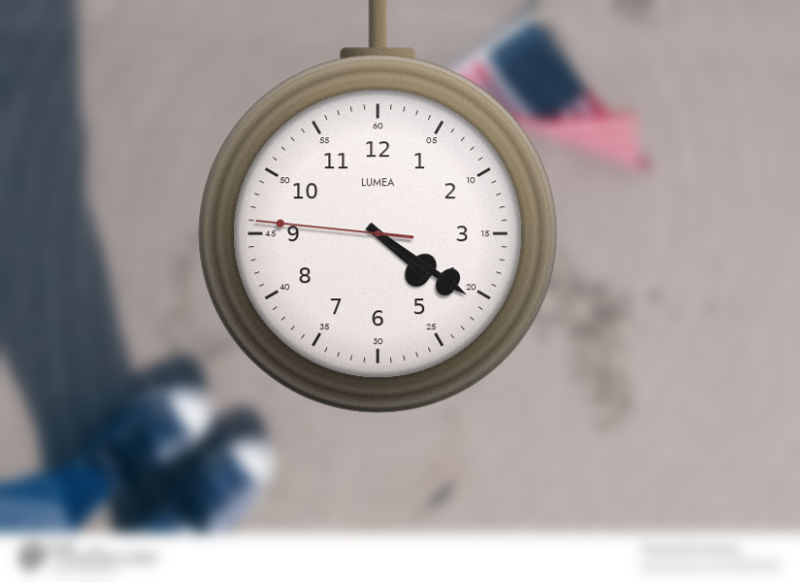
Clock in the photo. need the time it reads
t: 4:20:46
